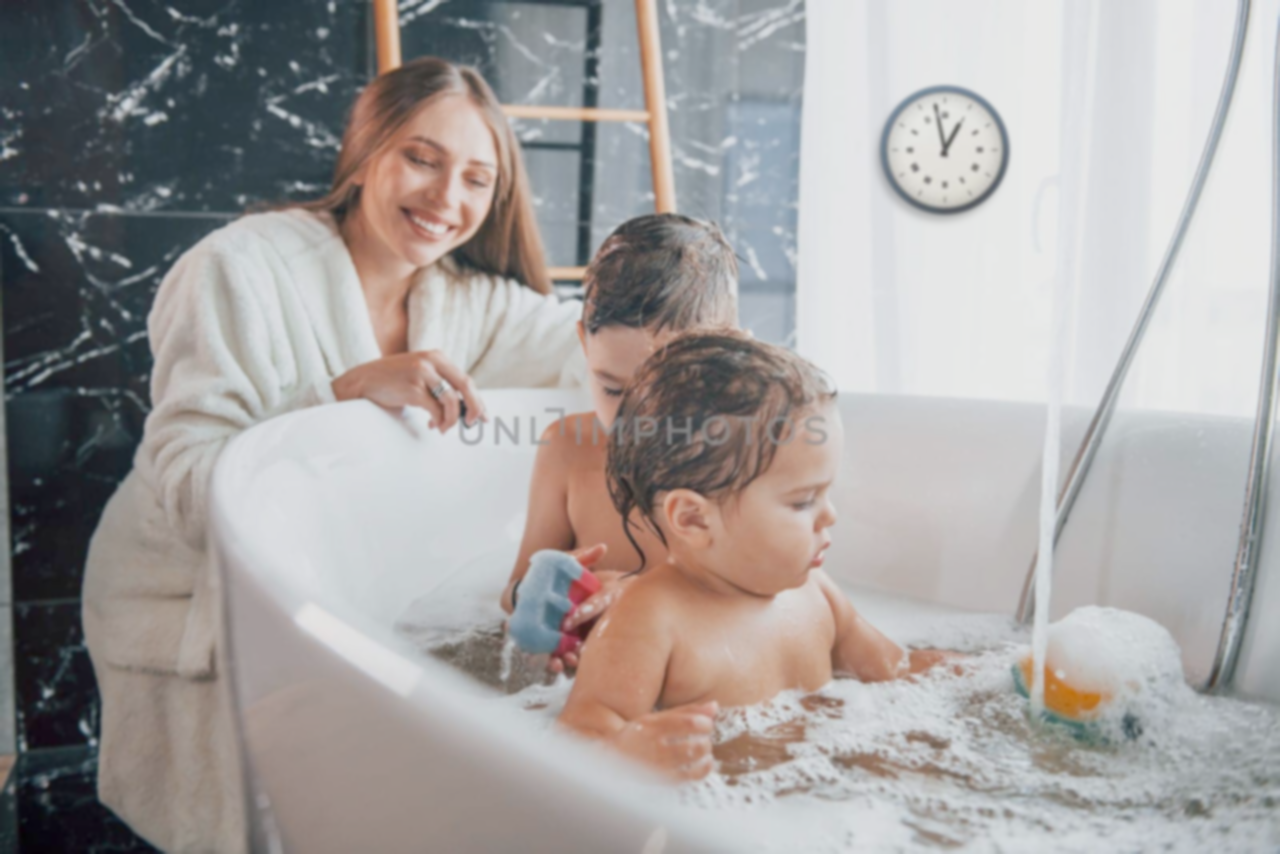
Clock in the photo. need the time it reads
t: 12:58
